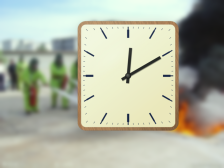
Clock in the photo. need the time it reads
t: 12:10
